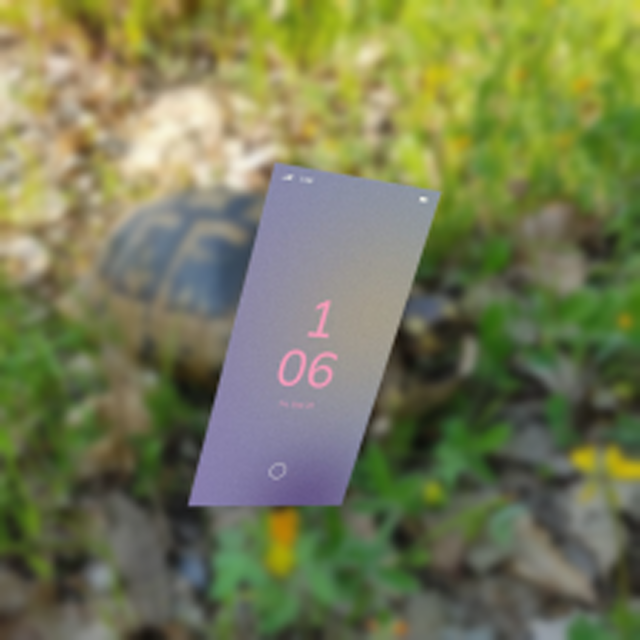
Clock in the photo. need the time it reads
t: 1:06
